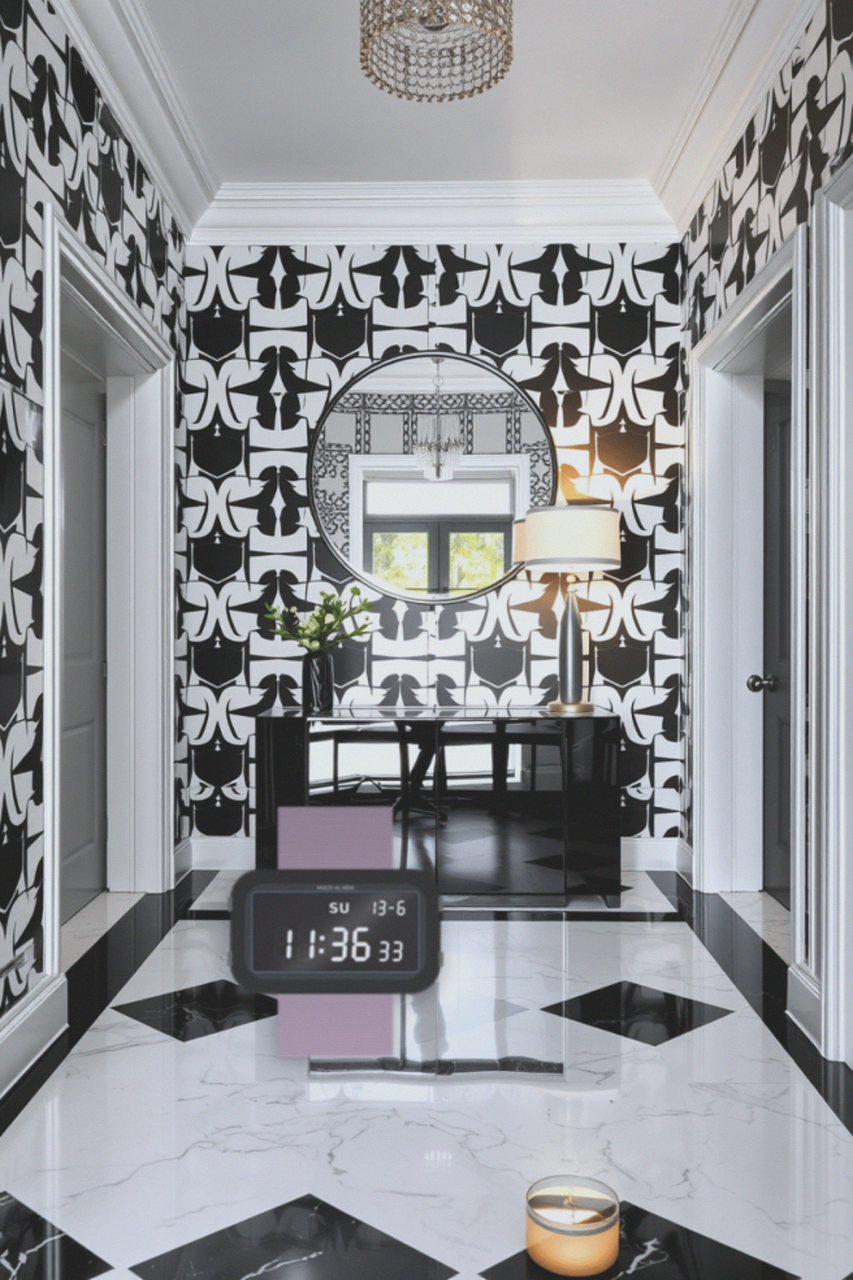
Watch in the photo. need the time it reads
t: 11:36:33
